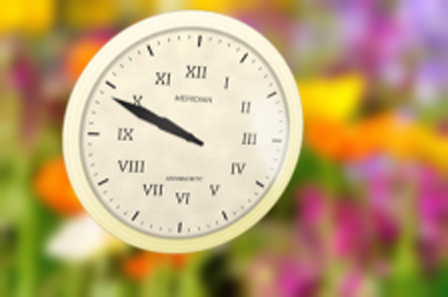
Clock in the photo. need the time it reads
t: 9:49
